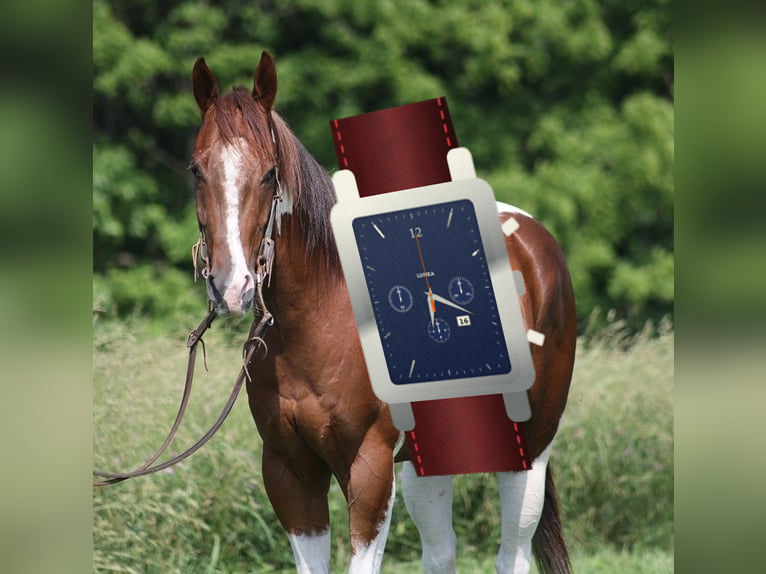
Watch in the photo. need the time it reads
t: 6:20
